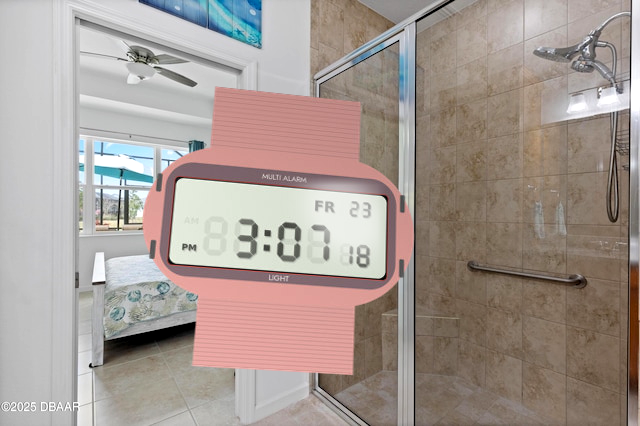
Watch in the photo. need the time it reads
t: 3:07:18
